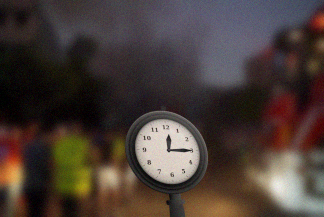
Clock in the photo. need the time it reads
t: 12:15
